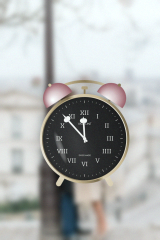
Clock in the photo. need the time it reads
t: 11:53
